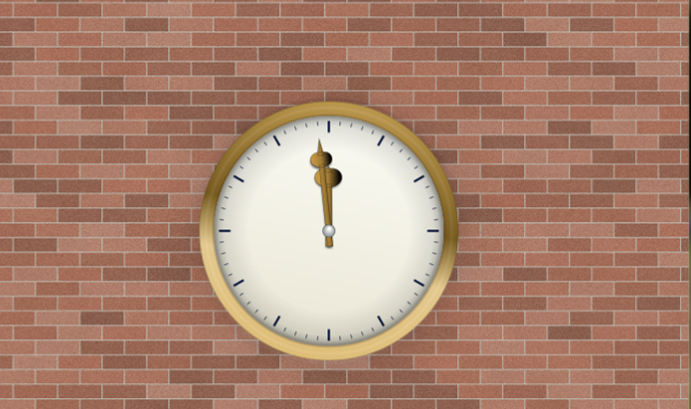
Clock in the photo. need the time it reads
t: 11:59
